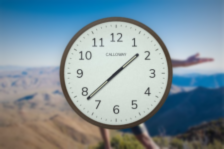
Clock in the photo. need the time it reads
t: 1:38
